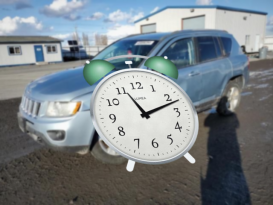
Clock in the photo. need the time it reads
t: 11:12
